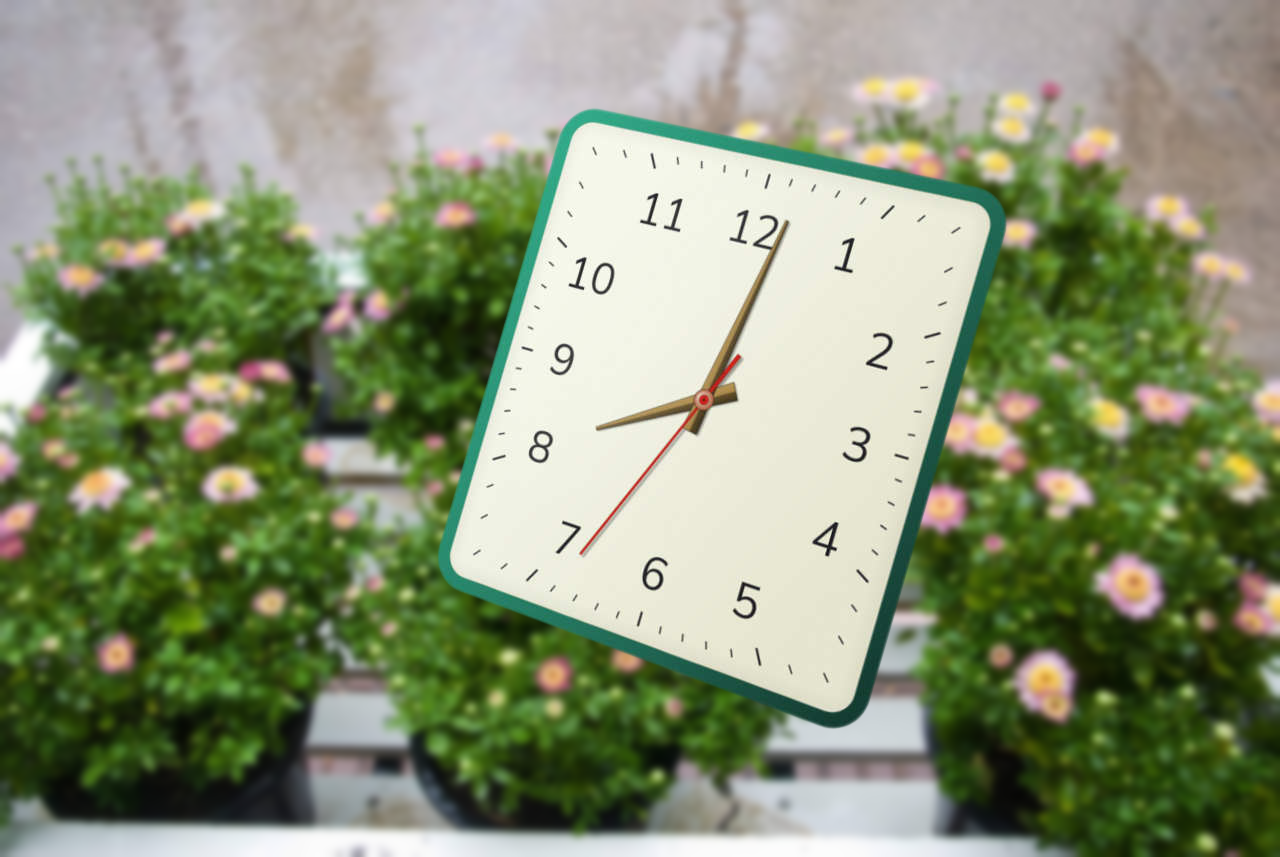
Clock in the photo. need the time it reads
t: 8:01:34
